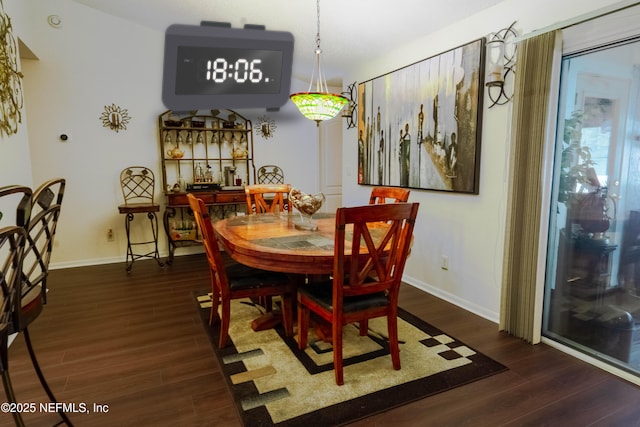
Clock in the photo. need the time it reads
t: 18:06
